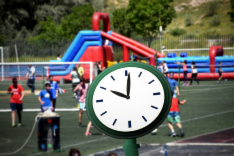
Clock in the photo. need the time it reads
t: 10:01
